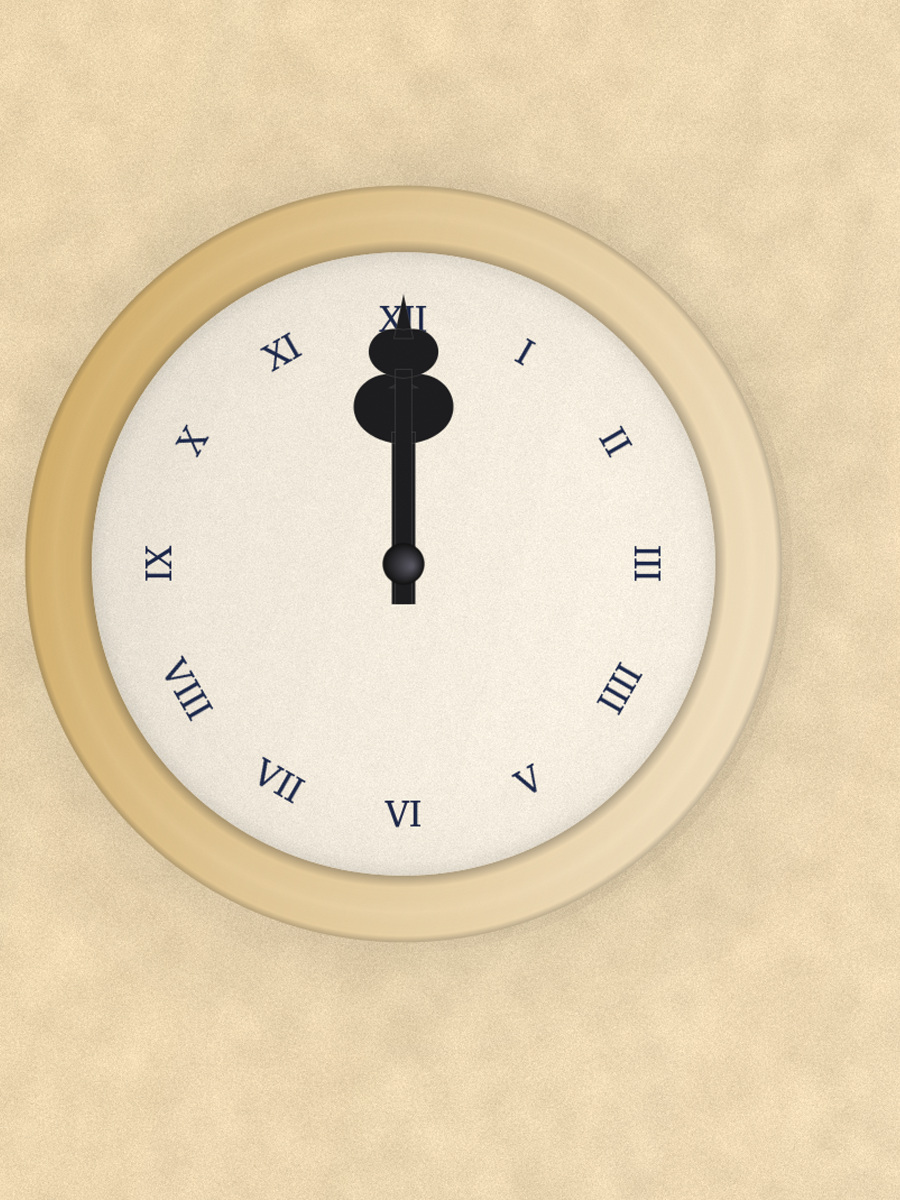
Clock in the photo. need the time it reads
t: 12:00
